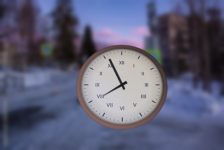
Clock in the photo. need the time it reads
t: 7:56
